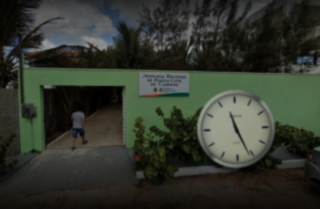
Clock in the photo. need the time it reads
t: 11:26
